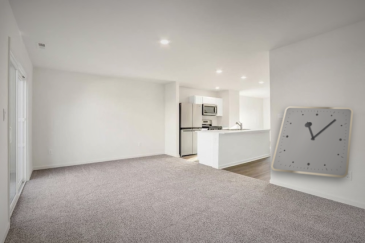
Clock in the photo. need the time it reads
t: 11:07
